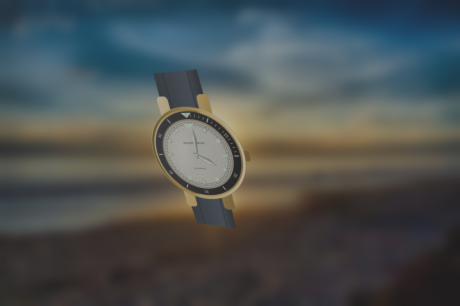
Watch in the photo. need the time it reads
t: 4:01
